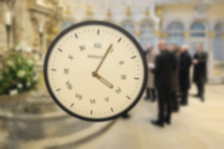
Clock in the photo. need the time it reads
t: 4:04
